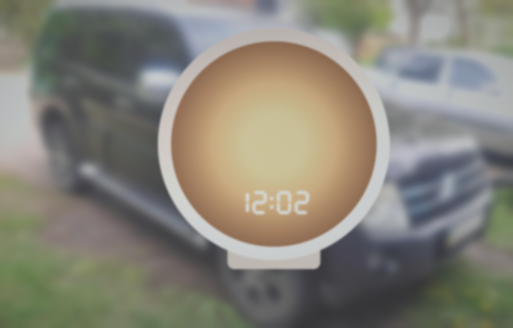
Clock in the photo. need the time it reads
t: 12:02
